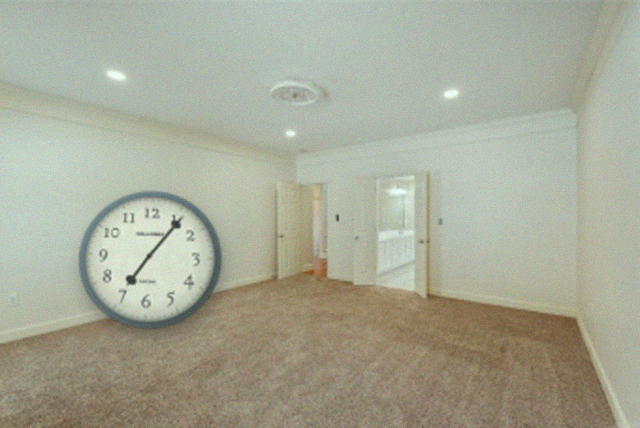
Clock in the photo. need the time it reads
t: 7:06
